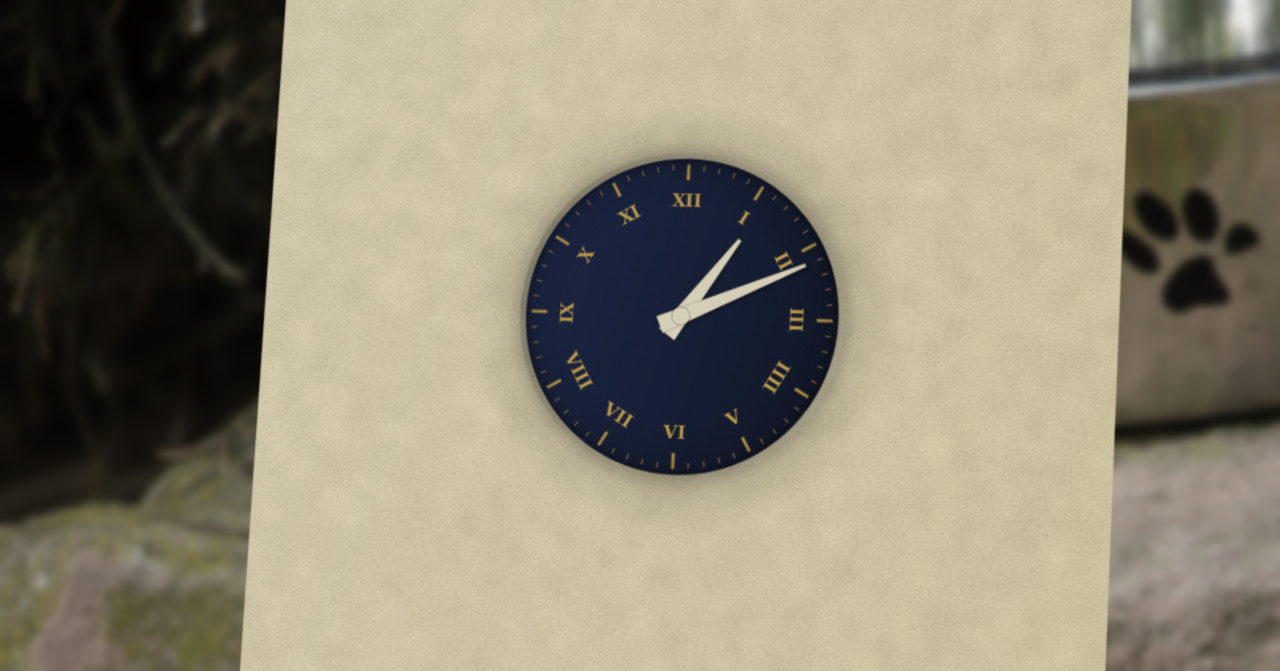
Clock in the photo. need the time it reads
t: 1:11
